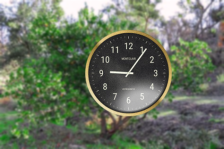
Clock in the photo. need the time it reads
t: 9:06
